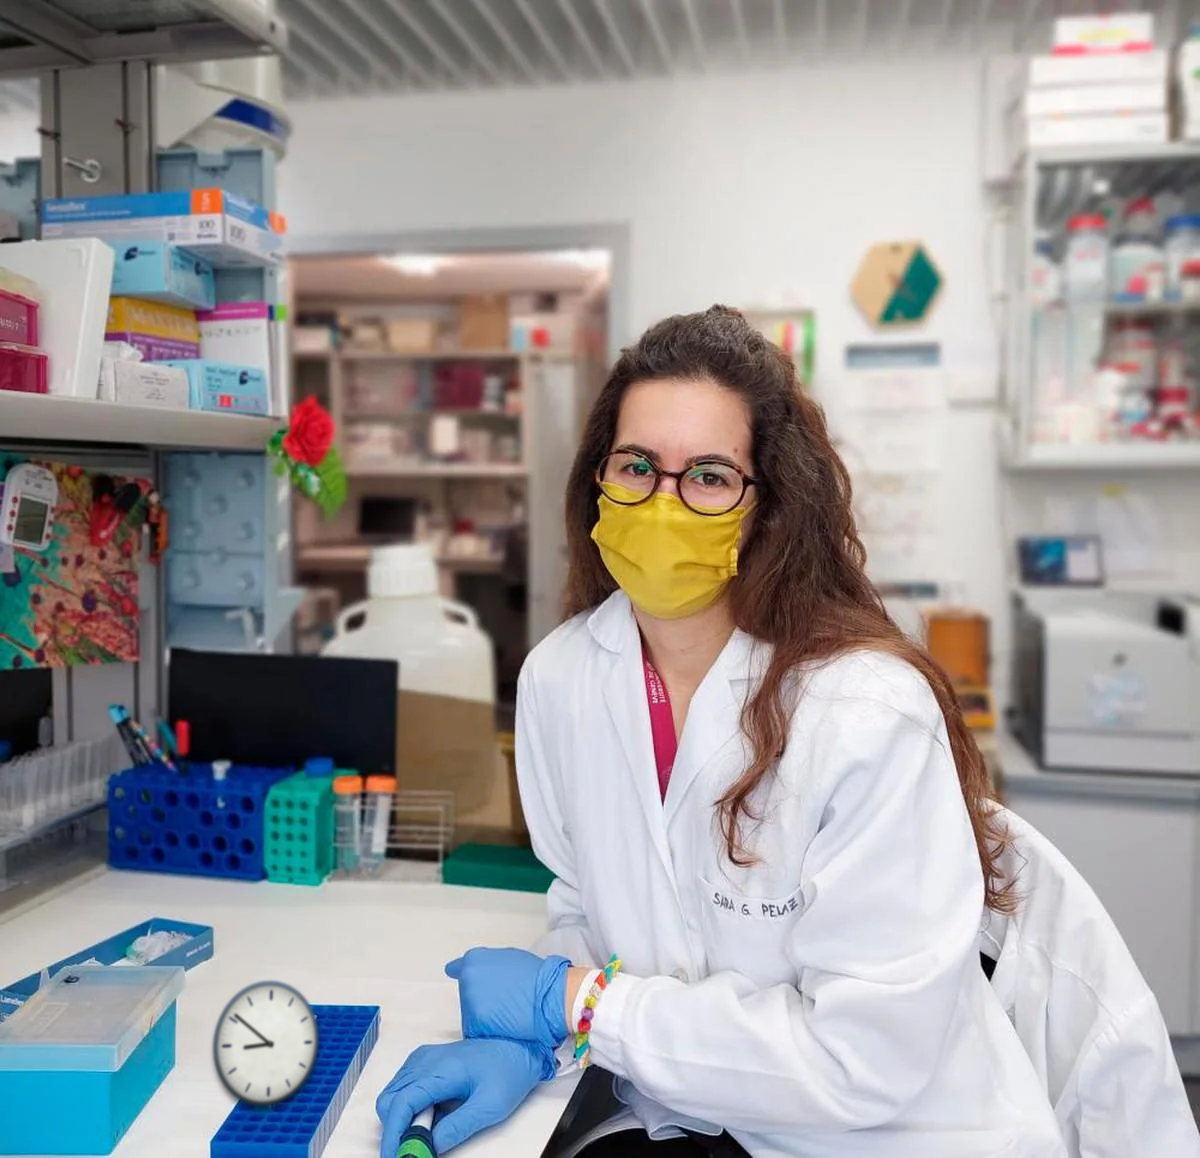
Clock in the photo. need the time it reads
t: 8:51
